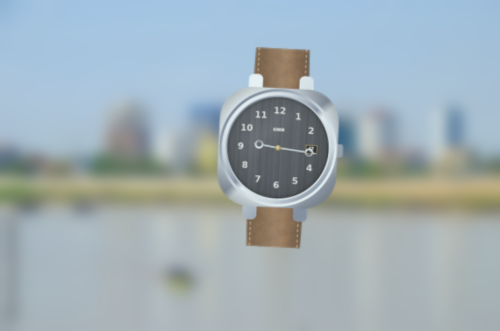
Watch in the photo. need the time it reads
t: 9:16
